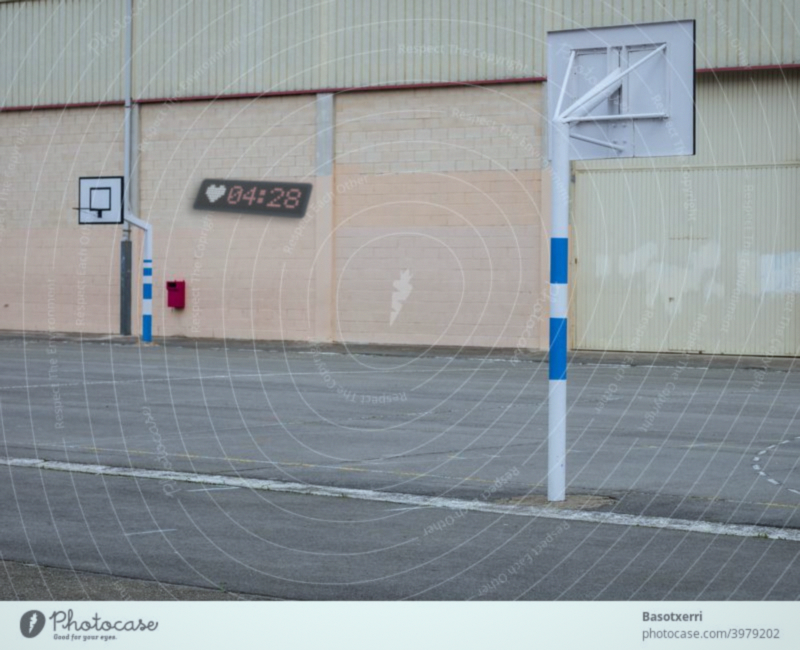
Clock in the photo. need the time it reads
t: 4:28
